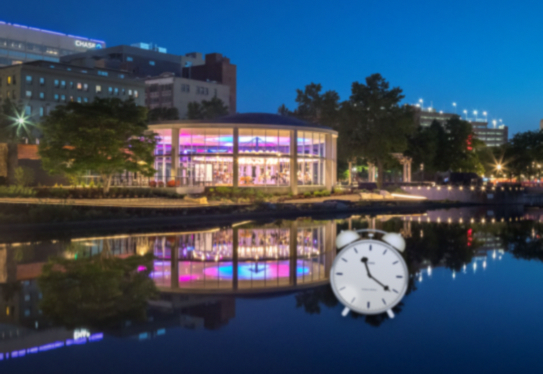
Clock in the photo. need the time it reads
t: 11:21
